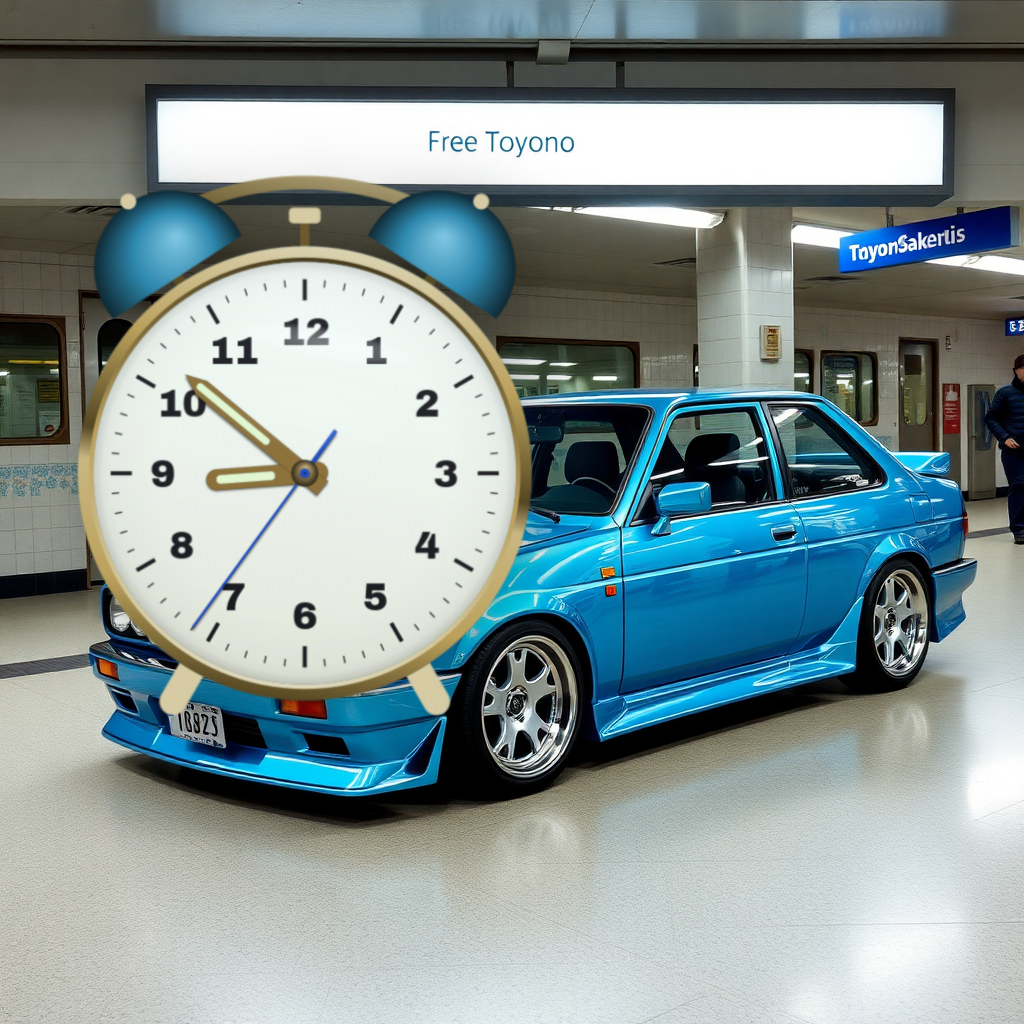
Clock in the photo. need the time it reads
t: 8:51:36
